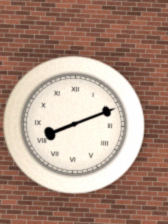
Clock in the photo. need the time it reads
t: 8:11
